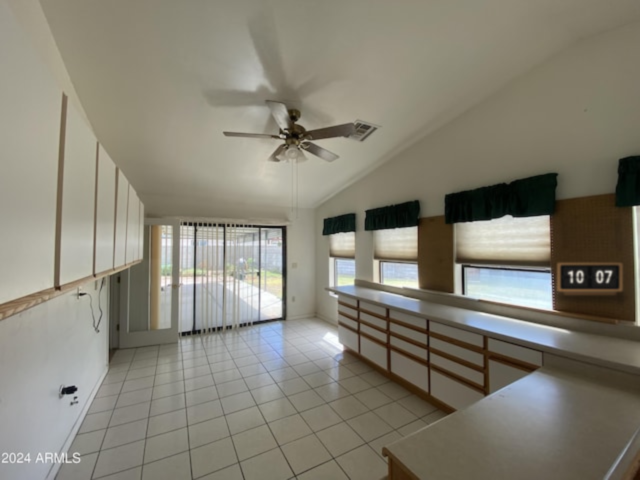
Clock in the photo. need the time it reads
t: 10:07
